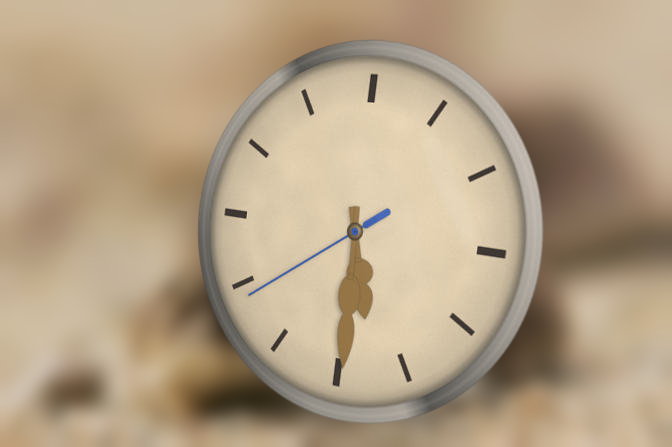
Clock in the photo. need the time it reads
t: 5:29:39
